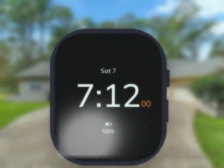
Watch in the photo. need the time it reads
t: 7:12
